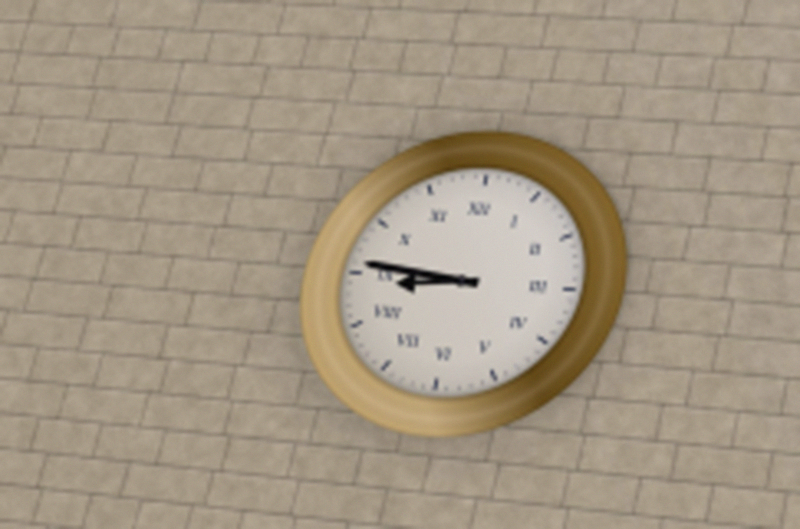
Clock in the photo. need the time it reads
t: 8:46
